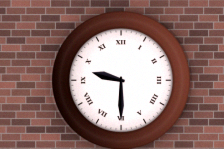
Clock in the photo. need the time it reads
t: 9:30
